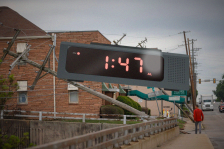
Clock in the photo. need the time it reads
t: 1:47
